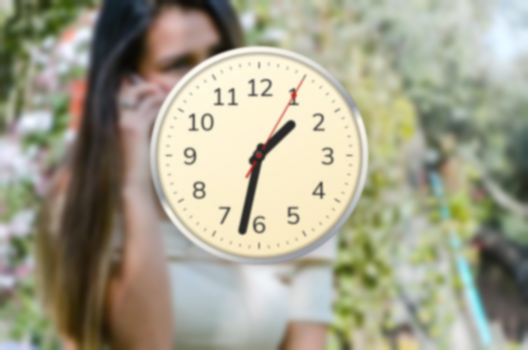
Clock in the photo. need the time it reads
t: 1:32:05
